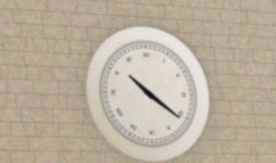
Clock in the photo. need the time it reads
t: 10:21
